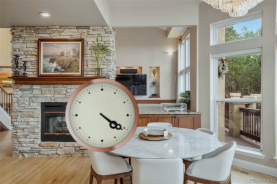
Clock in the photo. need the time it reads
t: 4:21
